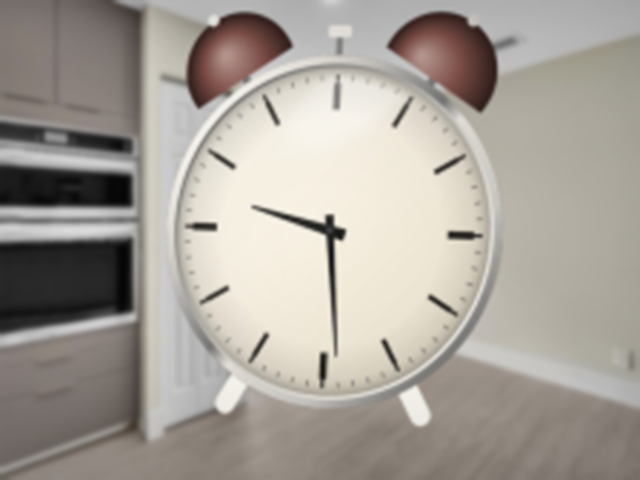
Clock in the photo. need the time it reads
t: 9:29
